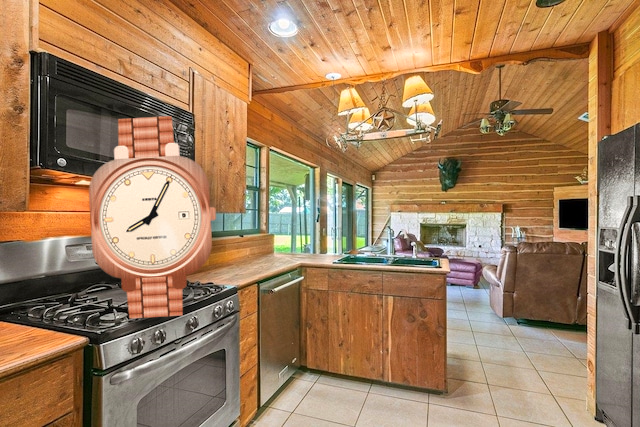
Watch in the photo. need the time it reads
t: 8:05
